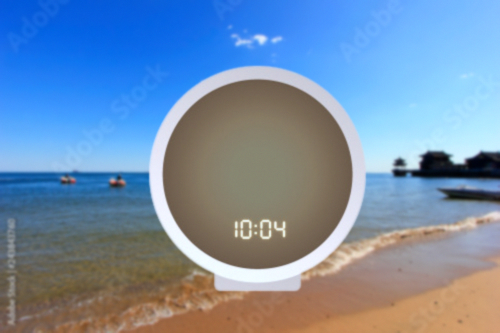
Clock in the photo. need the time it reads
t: 10:04
